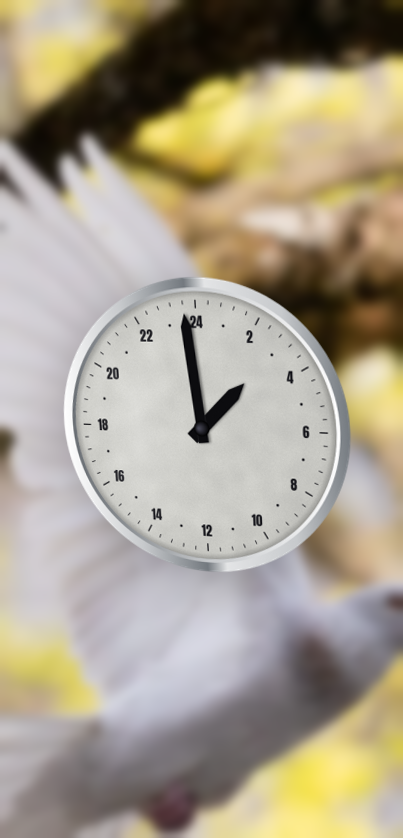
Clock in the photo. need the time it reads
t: 2:59
